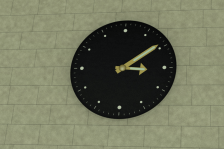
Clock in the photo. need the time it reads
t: 3:09
